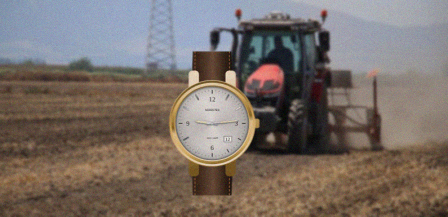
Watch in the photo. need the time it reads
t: 9:14
